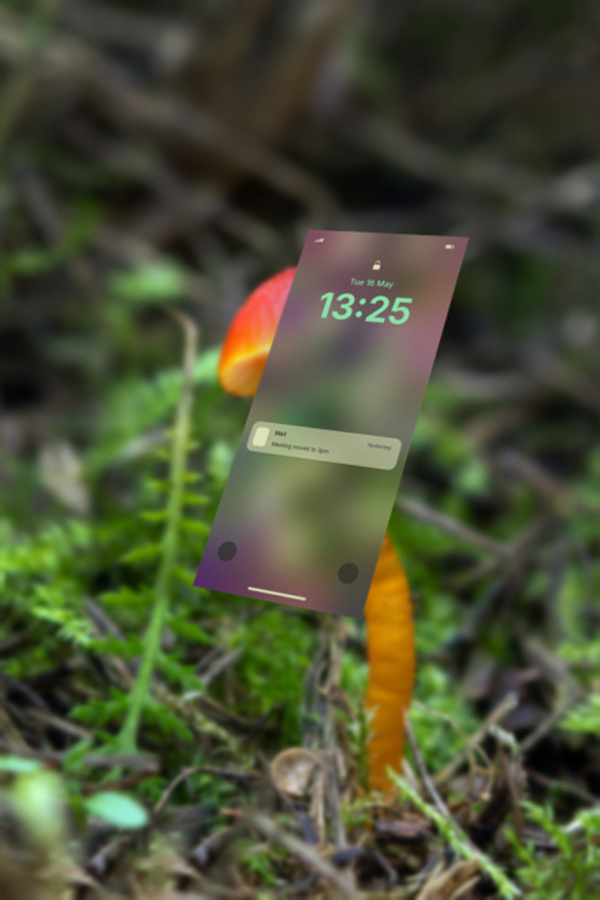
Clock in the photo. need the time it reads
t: 13:25
